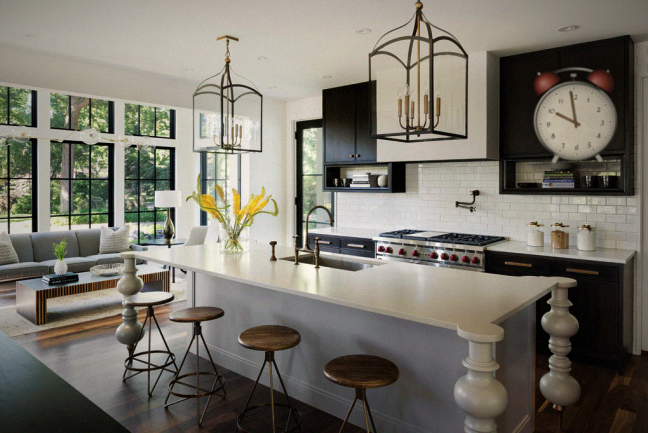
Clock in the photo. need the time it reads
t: 9:59
